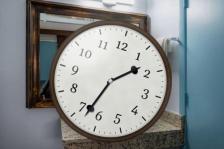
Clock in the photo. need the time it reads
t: 1:33
